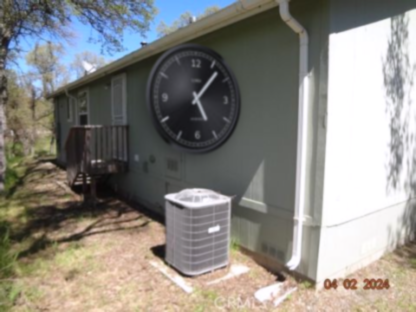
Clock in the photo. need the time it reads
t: 5:07
